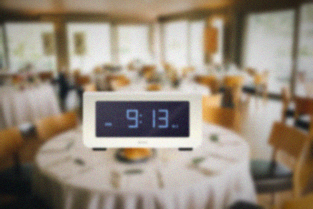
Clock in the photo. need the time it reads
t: 9:13
